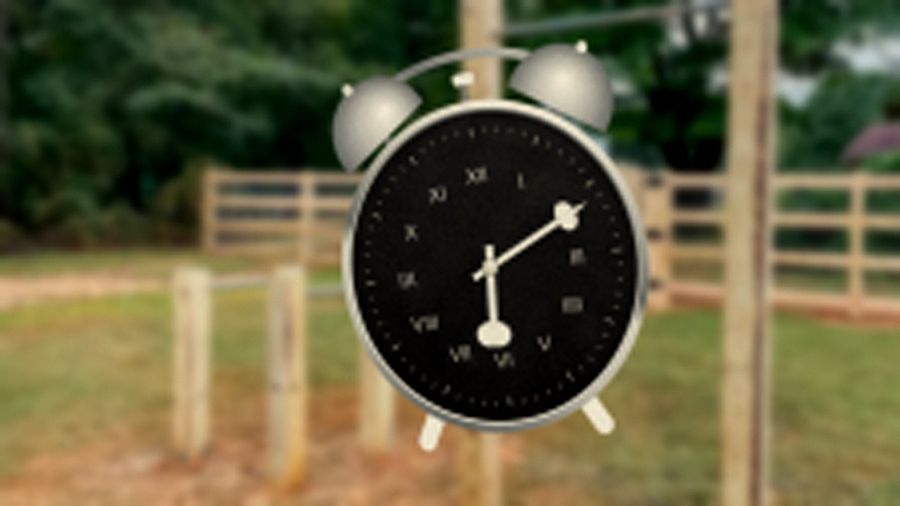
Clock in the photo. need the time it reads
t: 6:11
